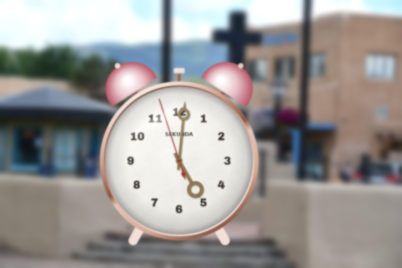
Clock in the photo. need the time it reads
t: 5:00:57
